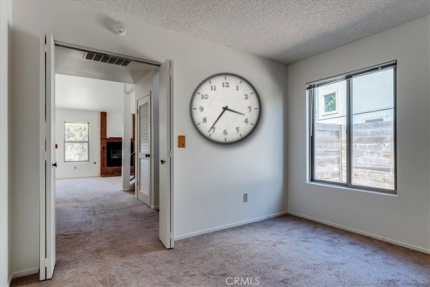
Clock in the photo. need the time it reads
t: 3:36
